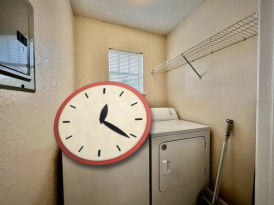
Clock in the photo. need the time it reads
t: 12:21
